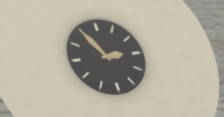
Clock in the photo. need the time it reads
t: 2:55
